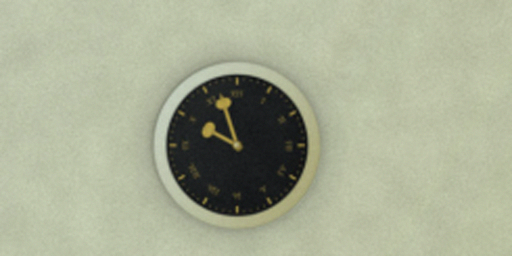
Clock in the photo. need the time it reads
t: 9:57
